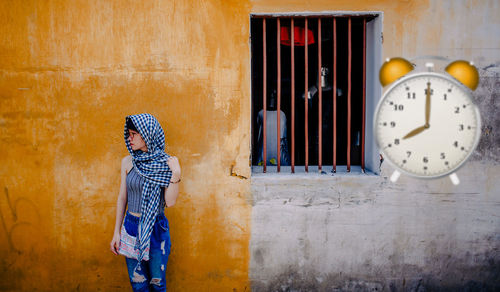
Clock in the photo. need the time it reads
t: 8:00
